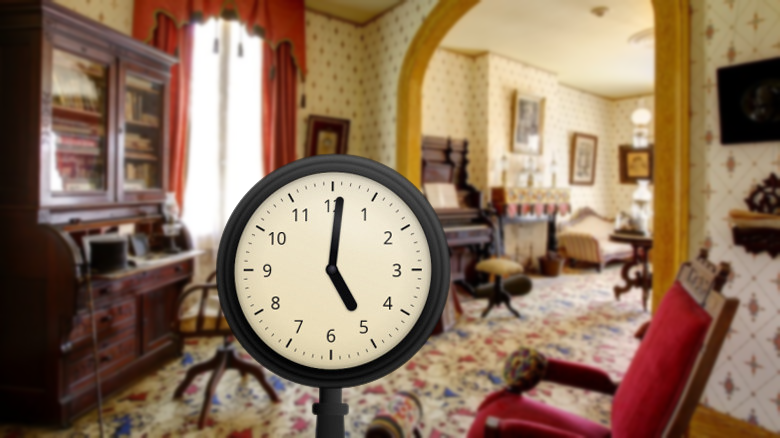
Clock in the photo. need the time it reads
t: 5:01
